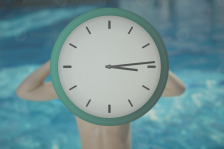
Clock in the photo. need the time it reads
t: 3:14
